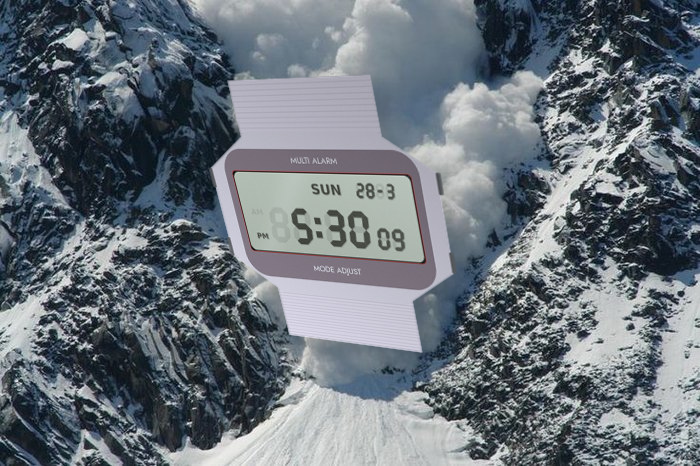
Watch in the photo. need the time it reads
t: 5:30:09
